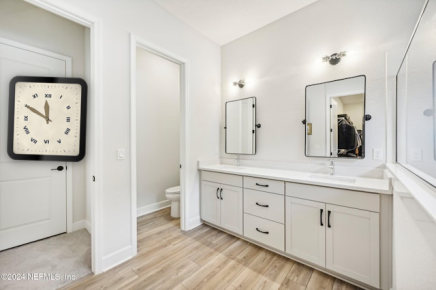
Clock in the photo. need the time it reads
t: 11:50
